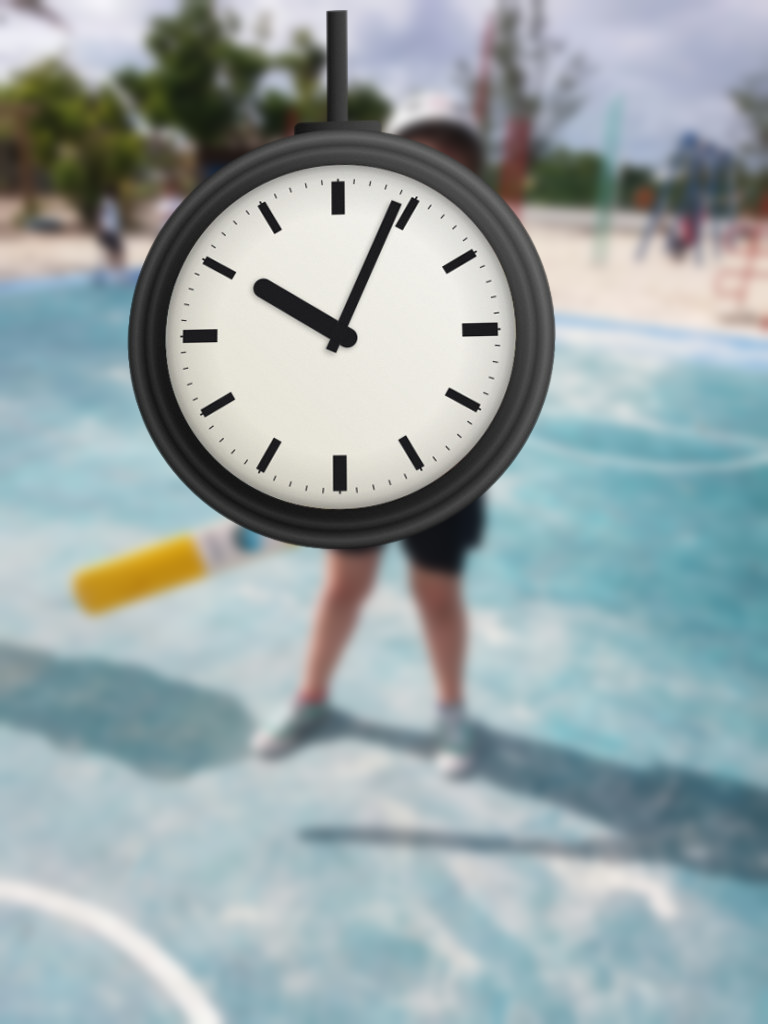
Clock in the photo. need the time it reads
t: 10:04
